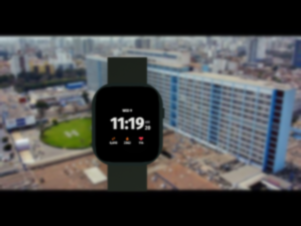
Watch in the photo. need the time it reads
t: 11:19
